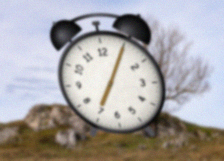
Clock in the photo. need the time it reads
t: 7:05
